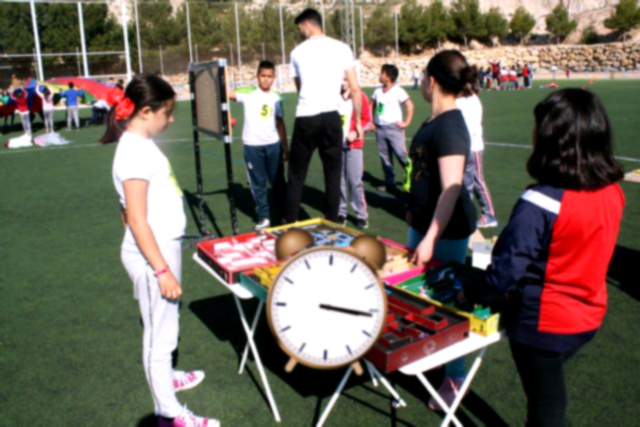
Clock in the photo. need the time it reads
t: 3:16
